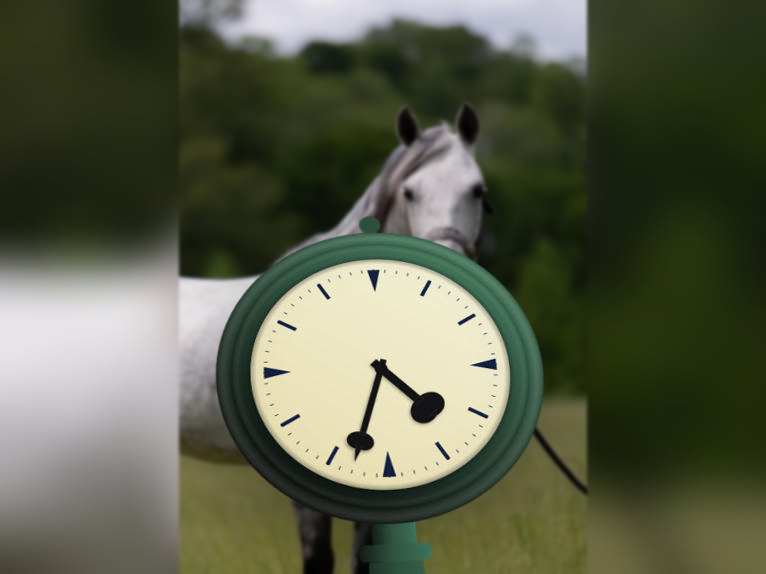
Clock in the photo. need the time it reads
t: 4:33
